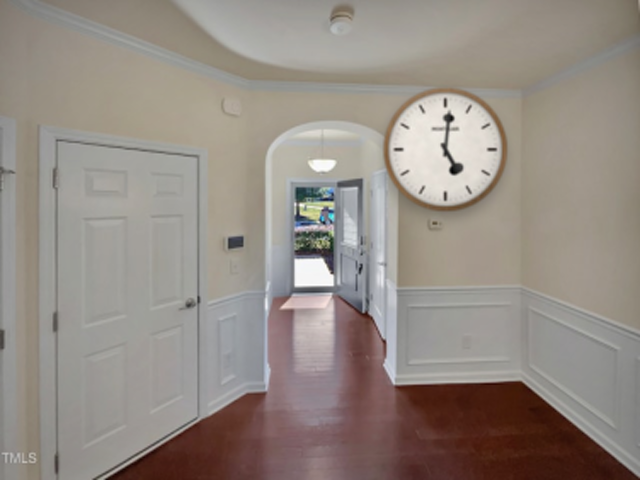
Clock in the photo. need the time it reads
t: 5:01
